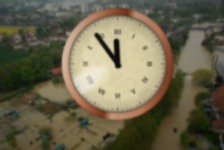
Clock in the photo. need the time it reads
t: 11:54
